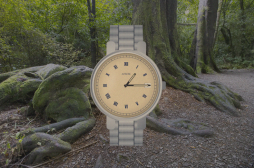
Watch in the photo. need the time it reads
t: 1:15
